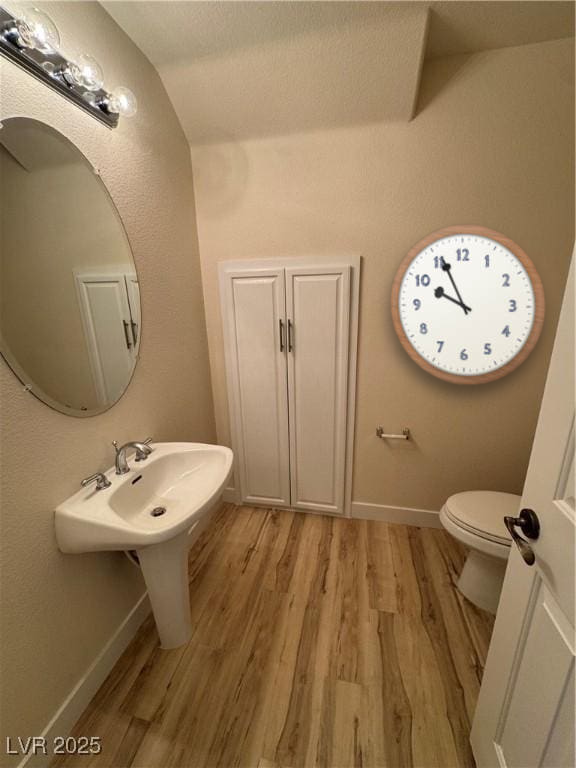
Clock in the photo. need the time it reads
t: 9:56
